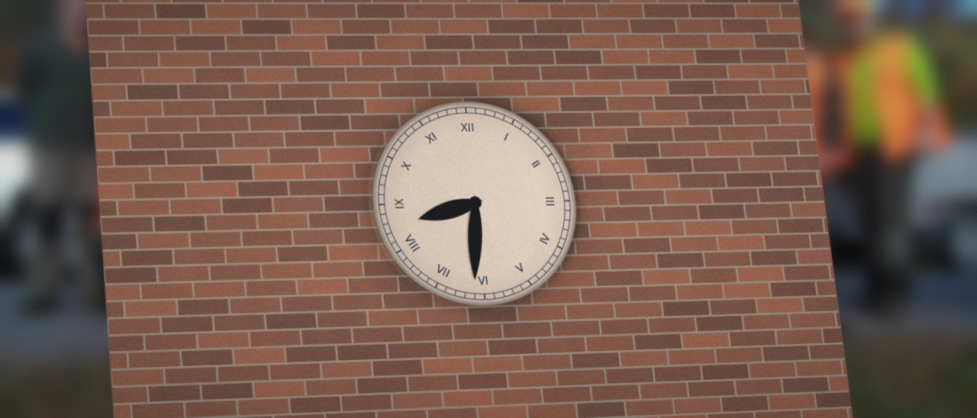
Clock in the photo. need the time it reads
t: 8:31
